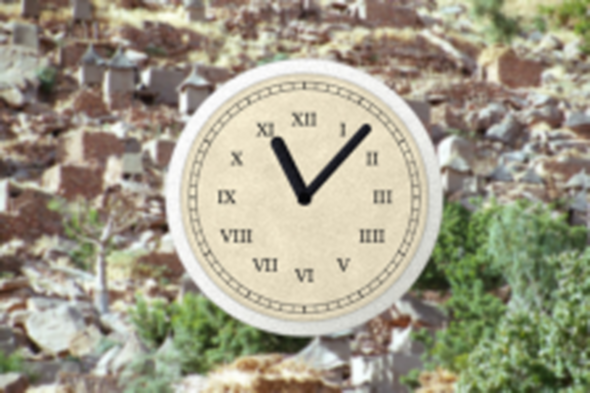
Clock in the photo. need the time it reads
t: 11:07
